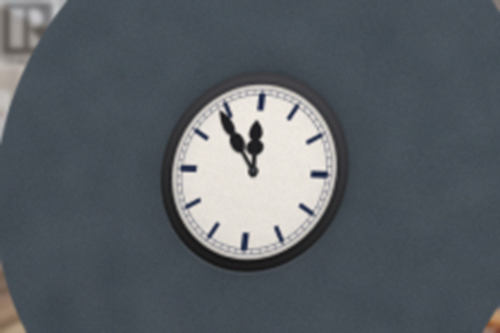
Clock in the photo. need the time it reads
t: 11:54
